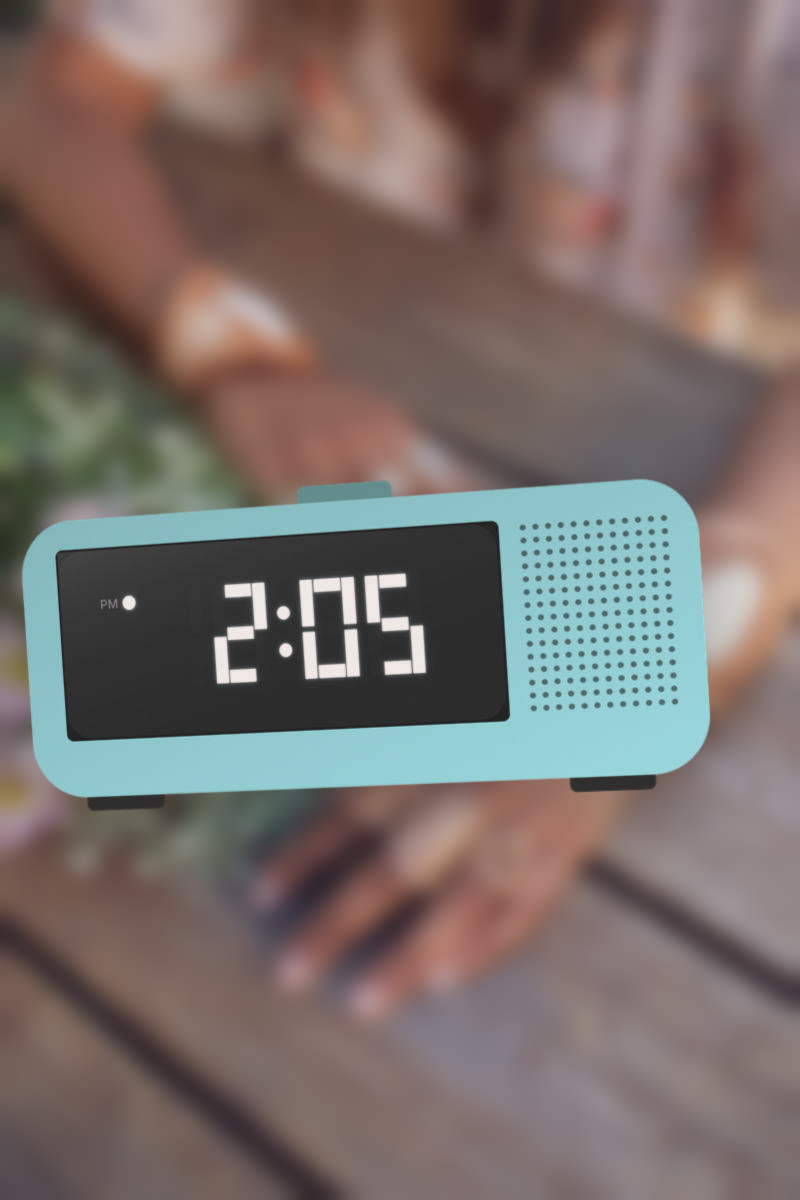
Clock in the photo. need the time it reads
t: 2:05
